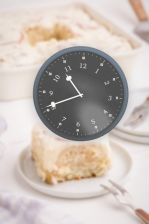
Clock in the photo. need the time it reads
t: 10:41
